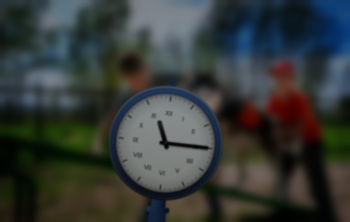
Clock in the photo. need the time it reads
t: 11:15
